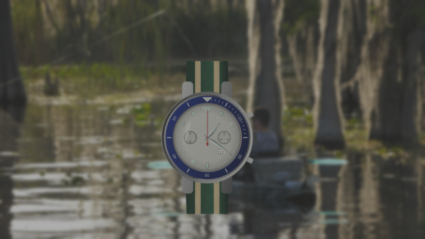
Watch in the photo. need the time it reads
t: 1:21
